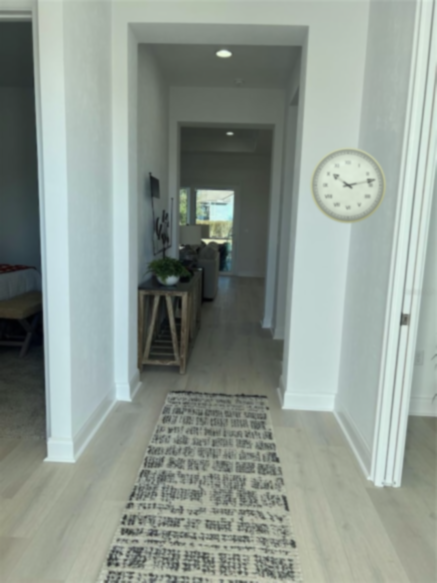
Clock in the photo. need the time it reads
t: 10:13
